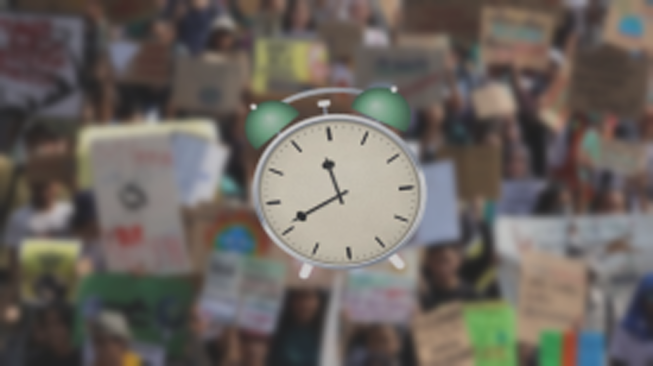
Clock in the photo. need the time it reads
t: 11:41
